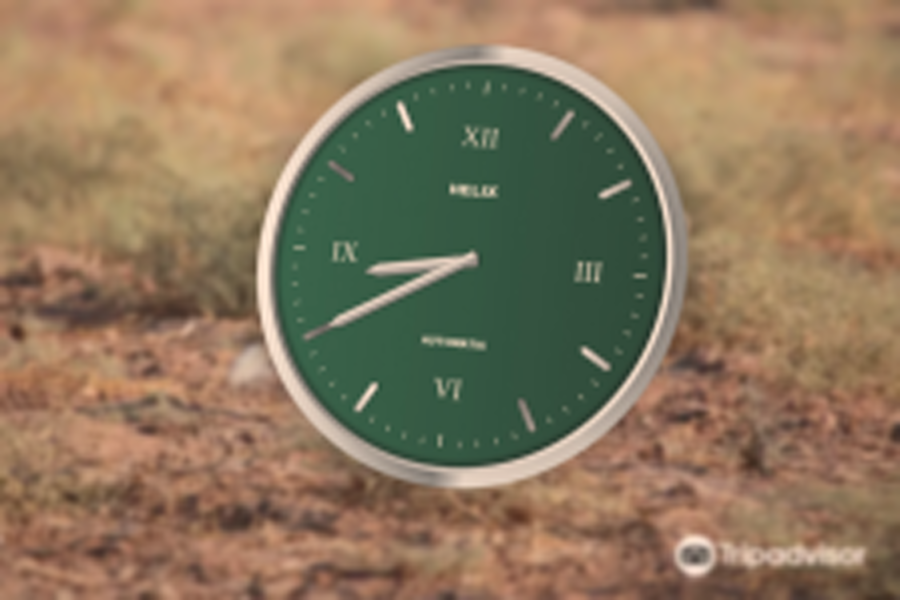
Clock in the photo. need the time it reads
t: 8:40
